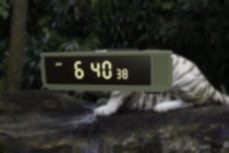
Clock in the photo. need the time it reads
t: 6:40
